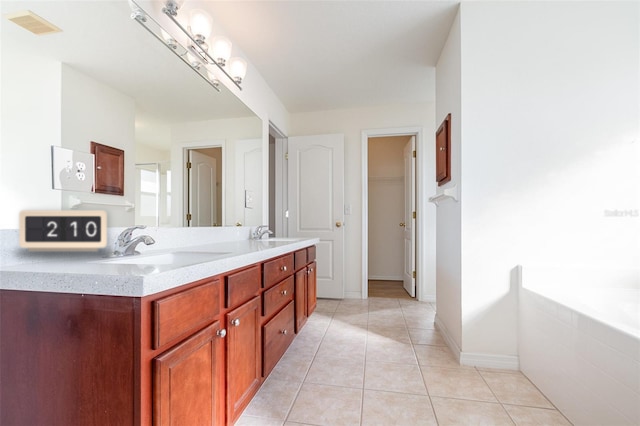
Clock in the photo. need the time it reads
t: 2:10
